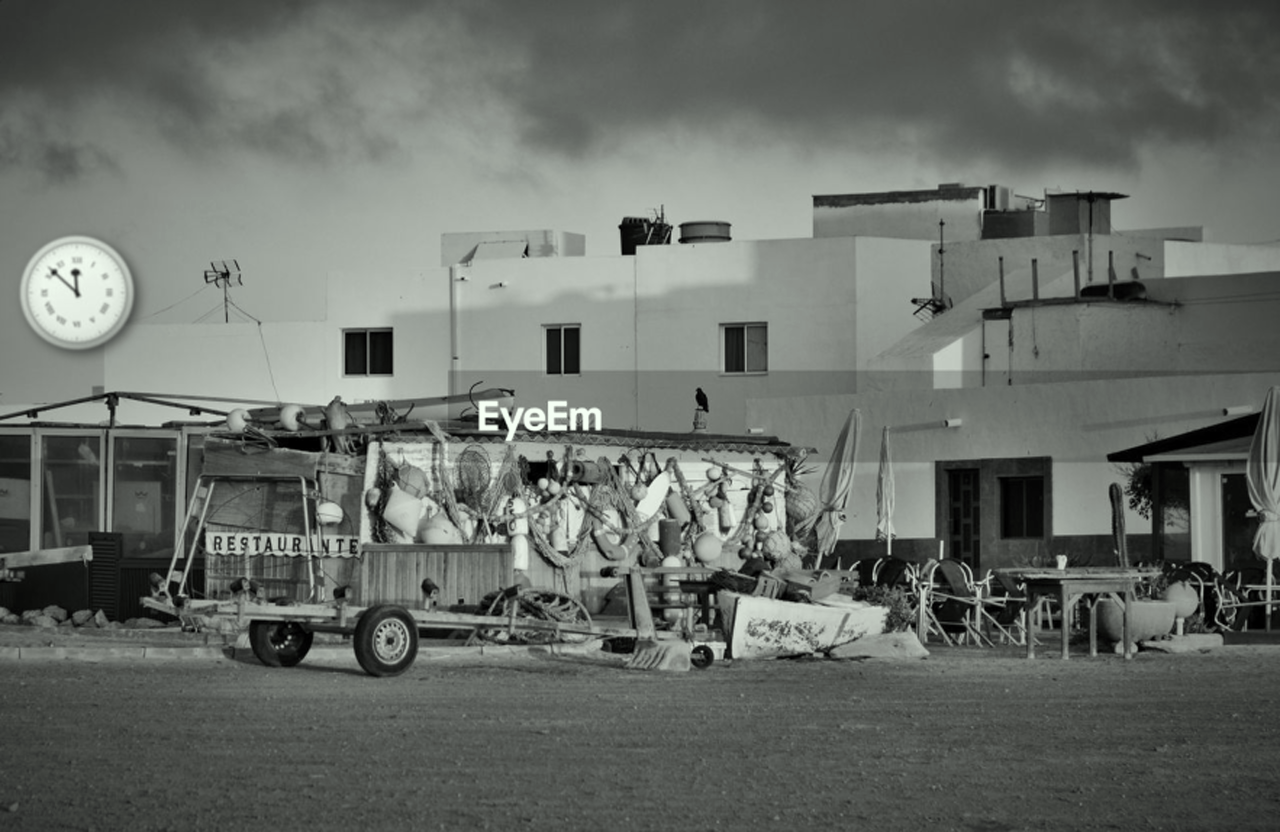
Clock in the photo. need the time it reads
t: 11:52
